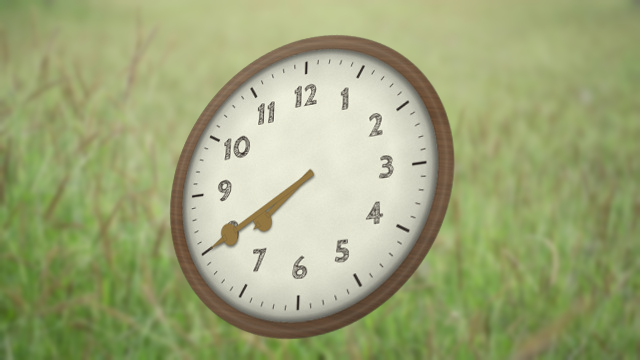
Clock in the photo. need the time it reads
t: 7:40
